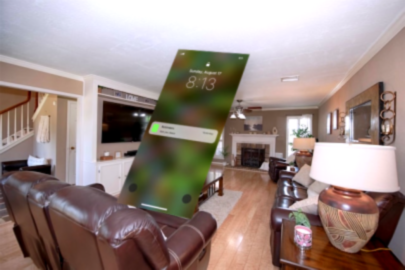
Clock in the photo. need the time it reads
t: 8:13
